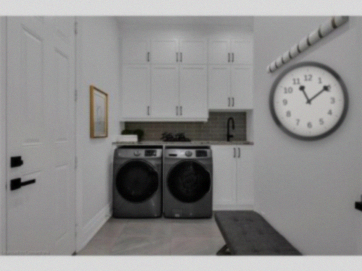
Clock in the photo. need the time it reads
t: 11:09
